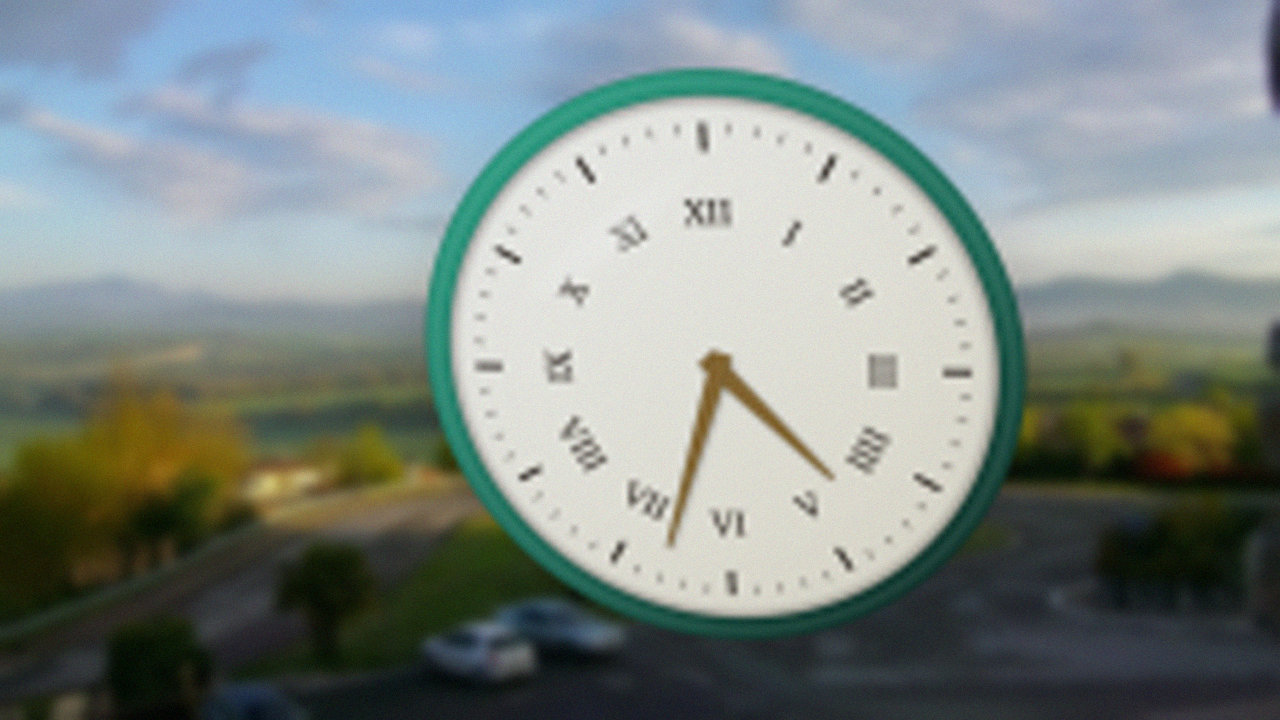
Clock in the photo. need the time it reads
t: 4:33
